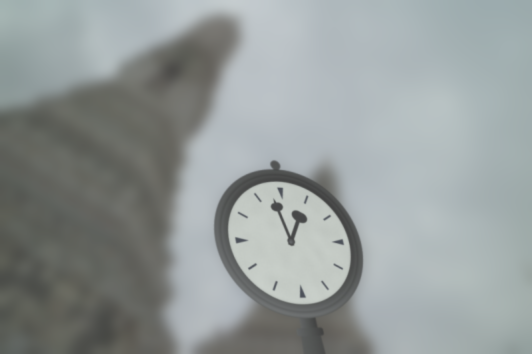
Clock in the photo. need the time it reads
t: 12:58
